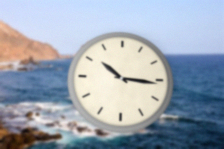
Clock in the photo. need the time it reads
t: 10:16
